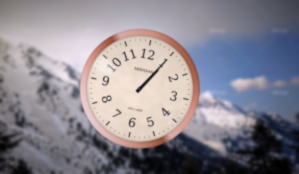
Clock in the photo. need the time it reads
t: 1:05
